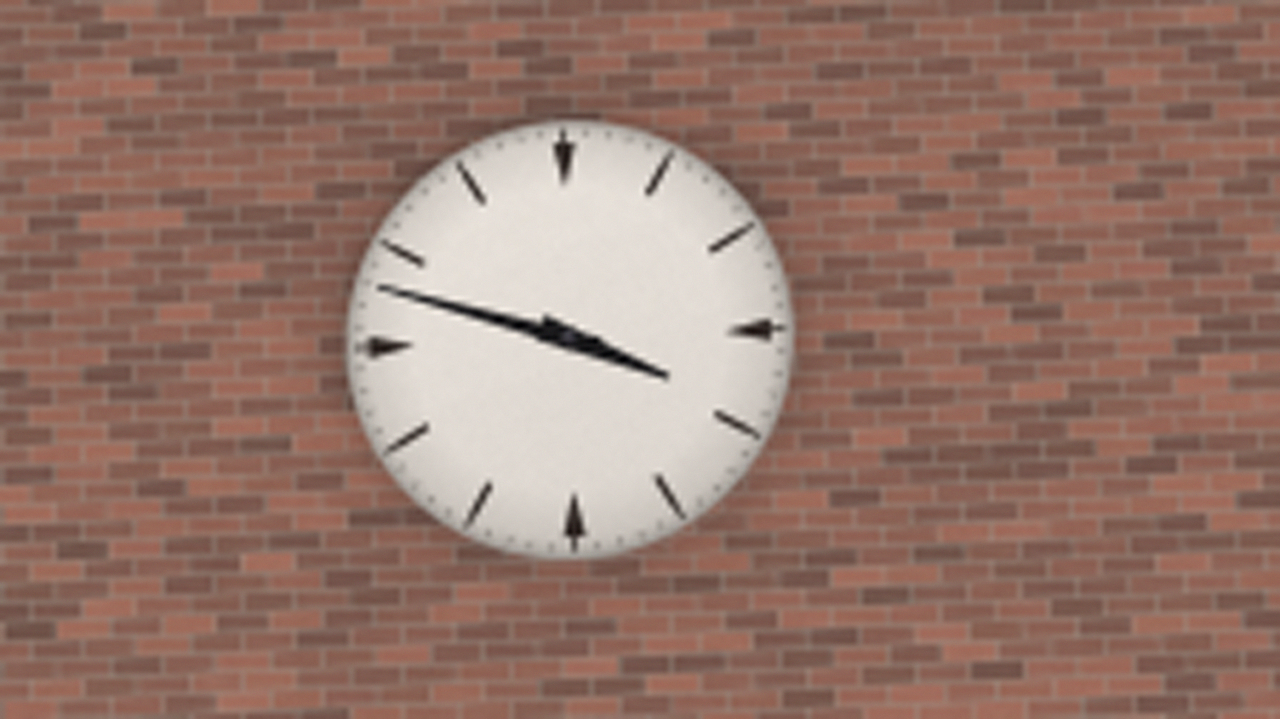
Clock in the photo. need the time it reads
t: 3:48
